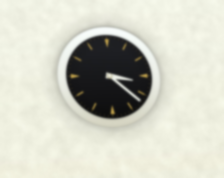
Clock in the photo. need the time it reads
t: 3:22
